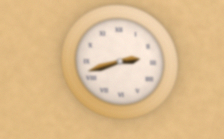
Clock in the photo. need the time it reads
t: 2:42
